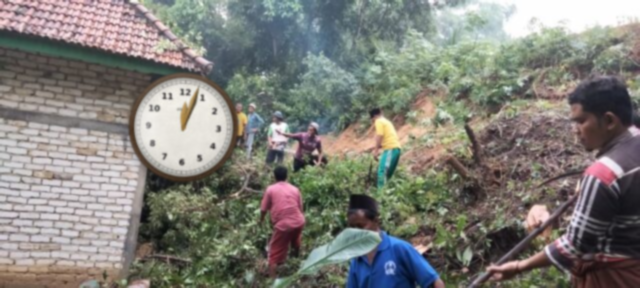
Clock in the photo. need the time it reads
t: 12:03
